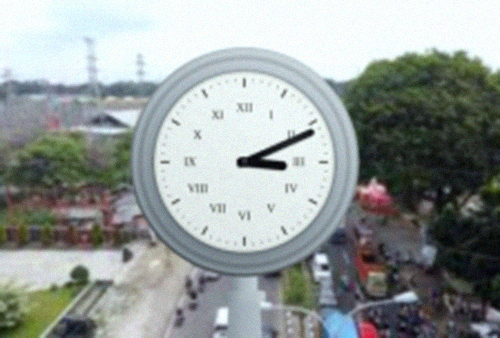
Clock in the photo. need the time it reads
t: 3:11
